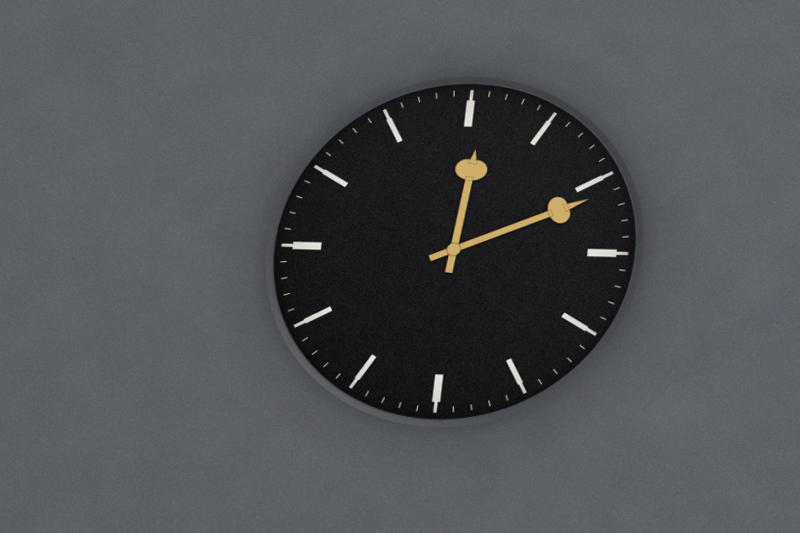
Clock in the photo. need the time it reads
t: 12:11
